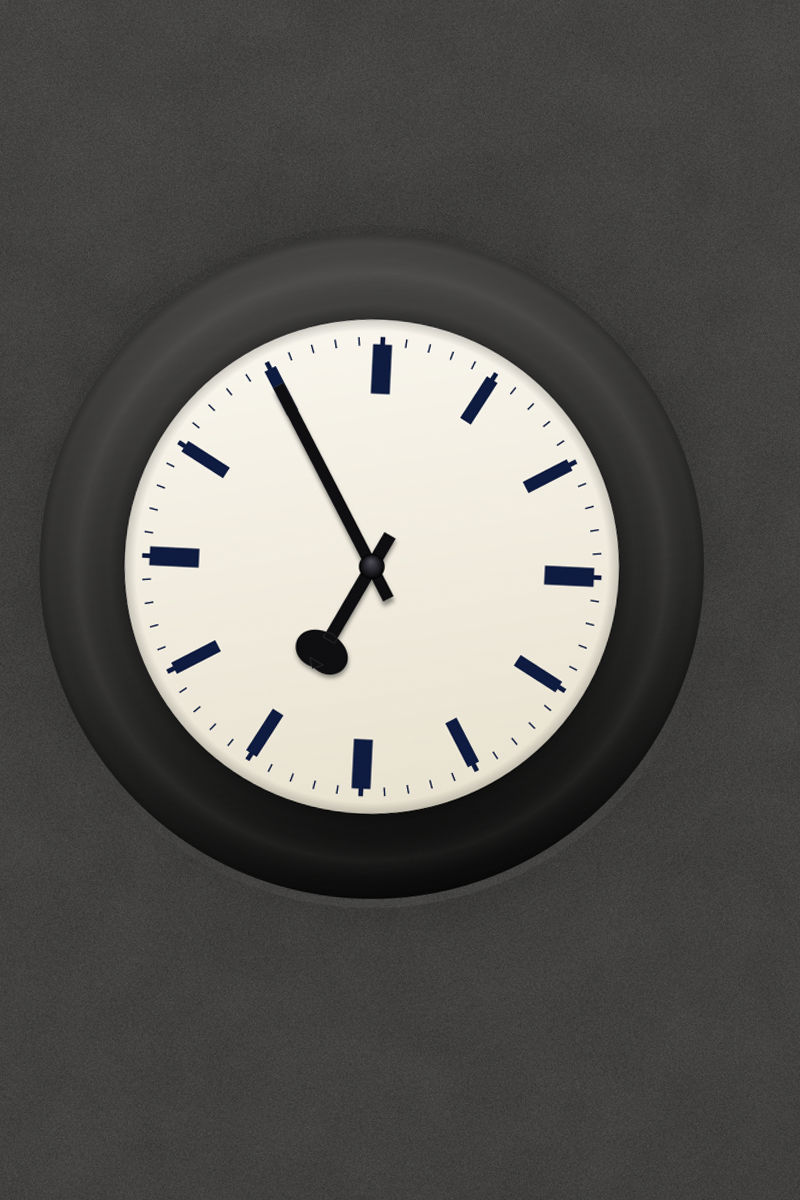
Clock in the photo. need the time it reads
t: 6:55
